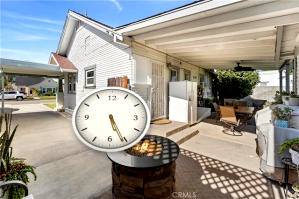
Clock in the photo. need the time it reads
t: 5:26
